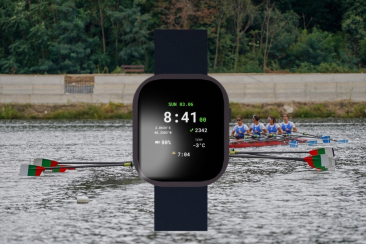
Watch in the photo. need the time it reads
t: 8:41
